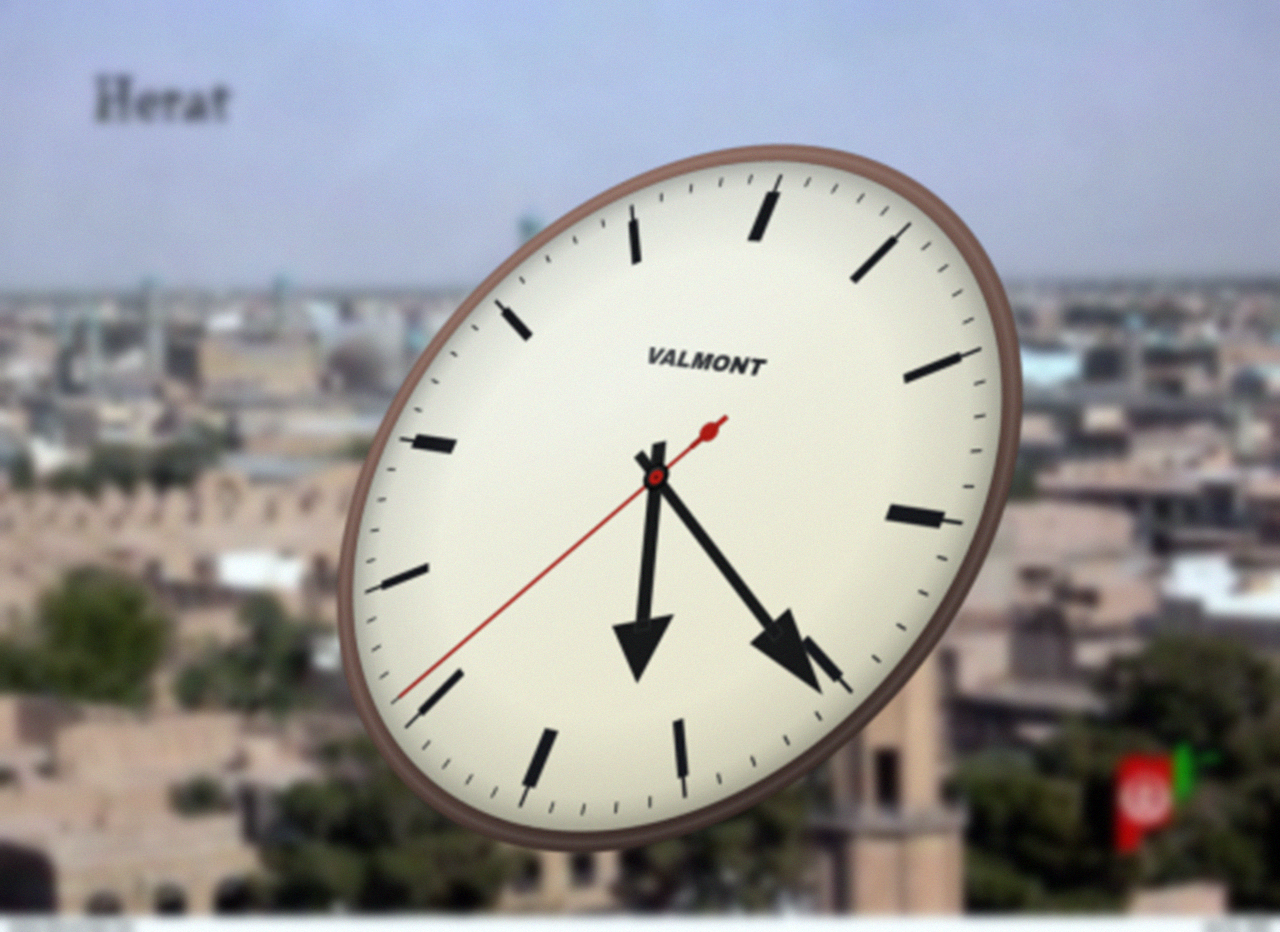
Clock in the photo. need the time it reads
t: 5:20:36
